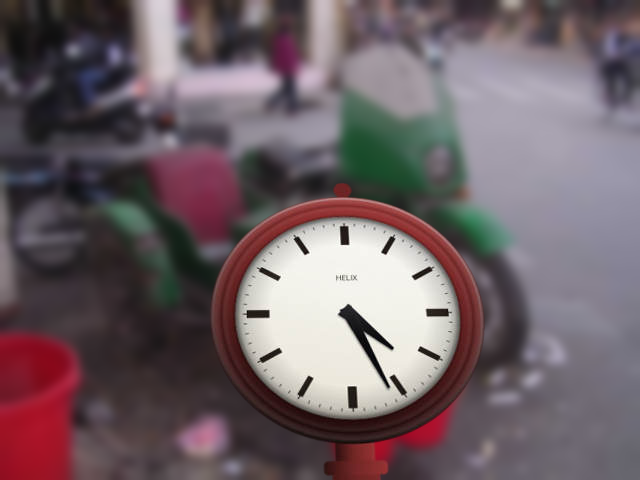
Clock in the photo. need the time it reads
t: 4:26
